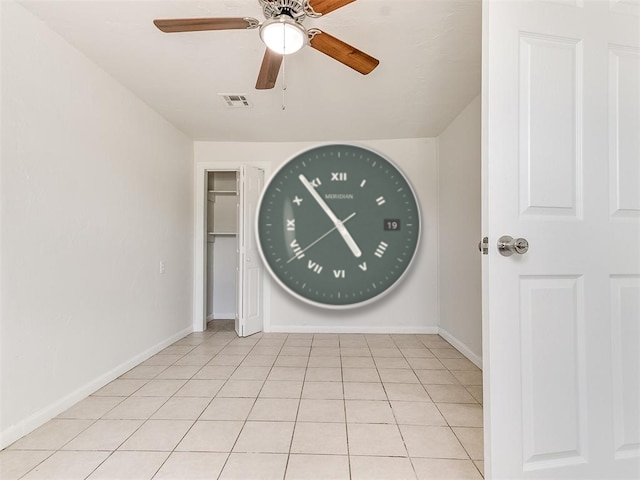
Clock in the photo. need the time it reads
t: 4:53:39
